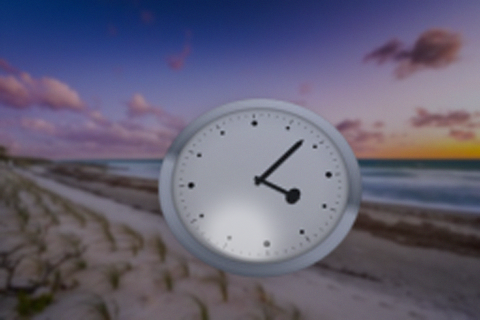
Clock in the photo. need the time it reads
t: 4:08
